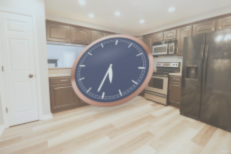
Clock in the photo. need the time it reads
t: 5:32
